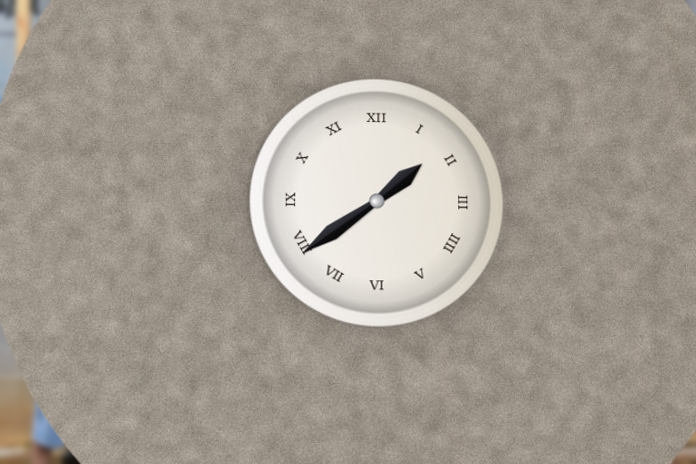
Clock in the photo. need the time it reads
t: 1:39
